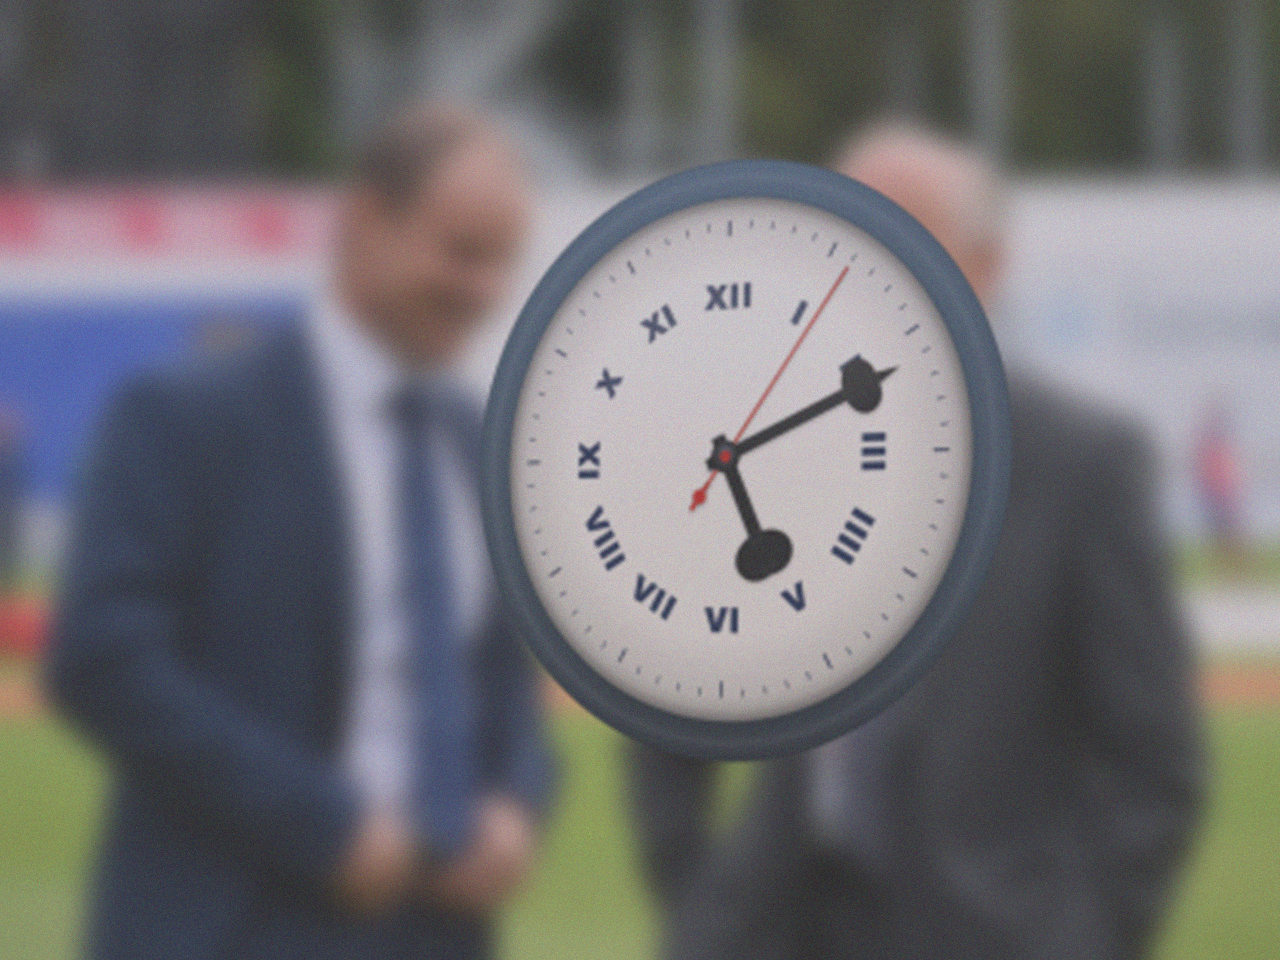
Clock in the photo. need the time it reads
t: 5:11:06
